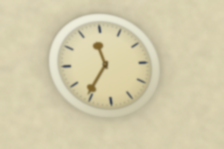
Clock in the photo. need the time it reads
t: 11:36
